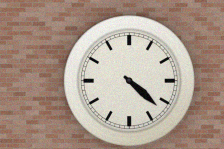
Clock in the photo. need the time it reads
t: 4:22
